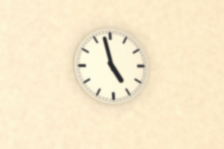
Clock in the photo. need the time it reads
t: 4:58
